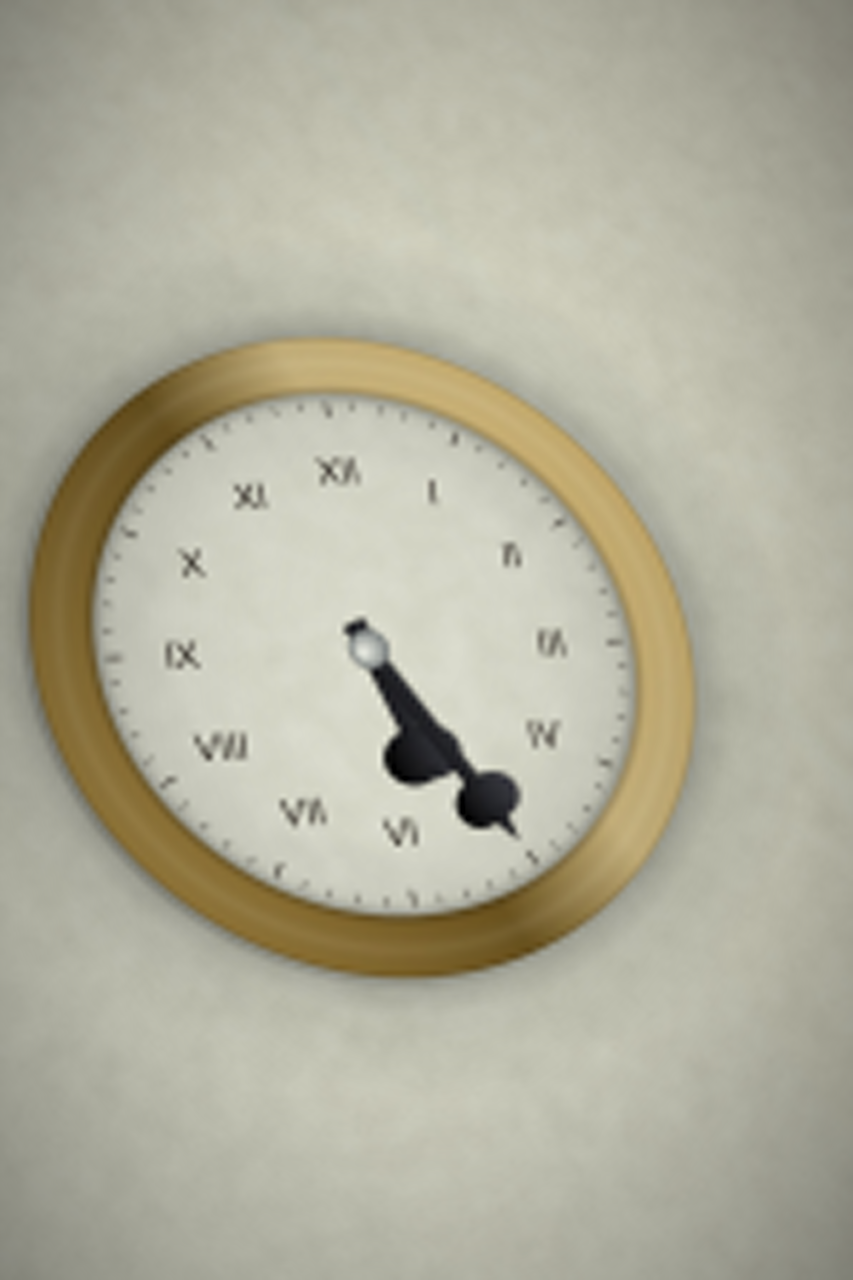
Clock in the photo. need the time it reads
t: 5:25
